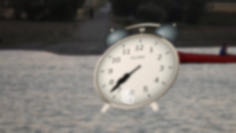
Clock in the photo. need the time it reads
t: 7:37
